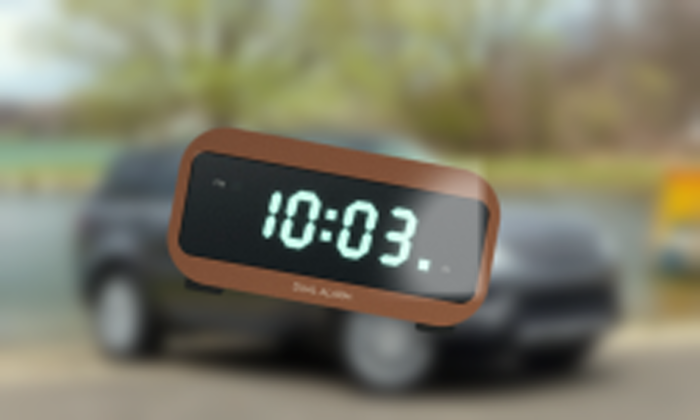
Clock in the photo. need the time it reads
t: 10:03
